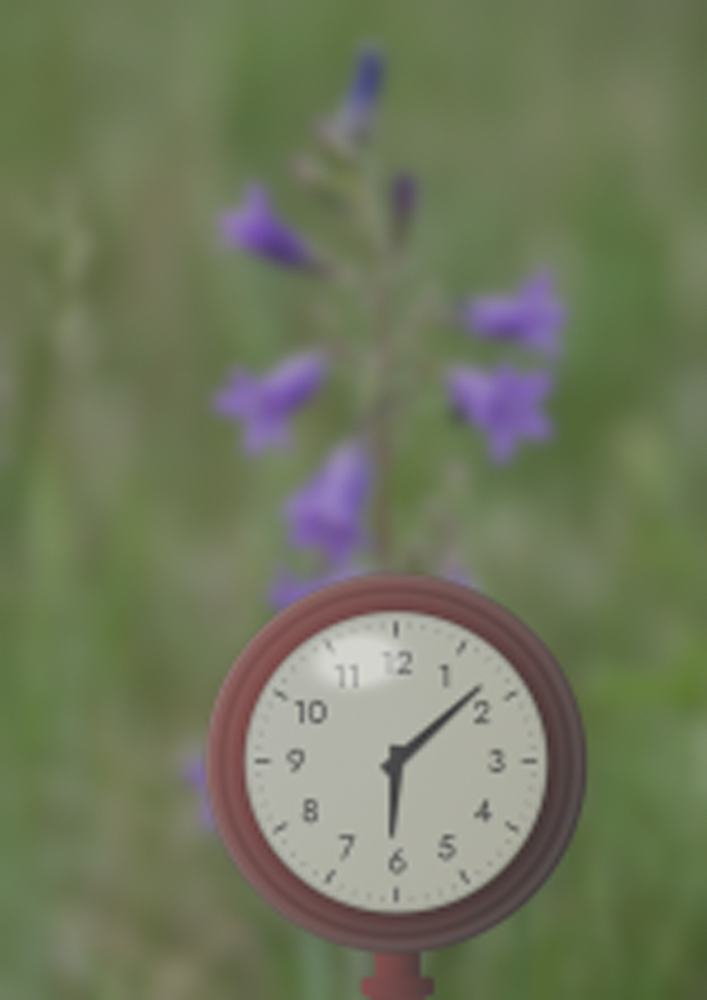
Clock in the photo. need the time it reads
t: 6:08
